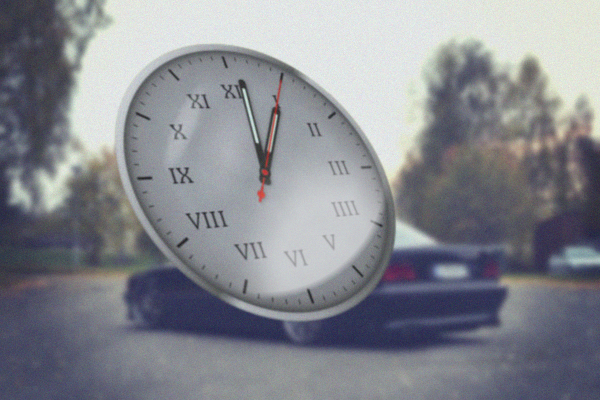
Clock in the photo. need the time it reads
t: 1:01:05
